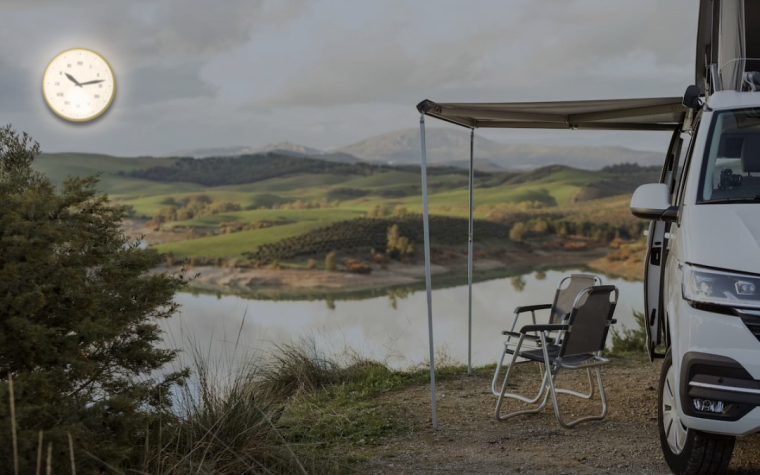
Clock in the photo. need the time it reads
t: 10:13
